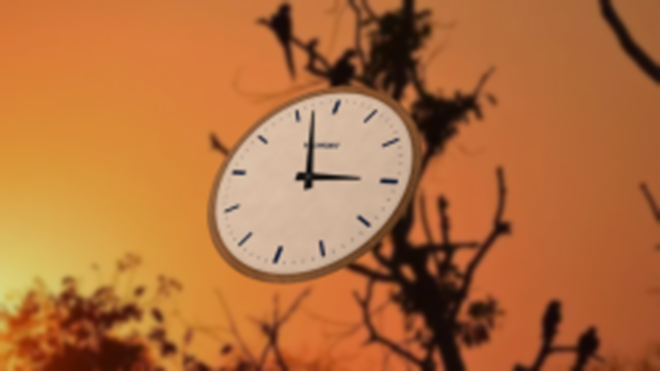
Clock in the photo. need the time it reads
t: 2:57
